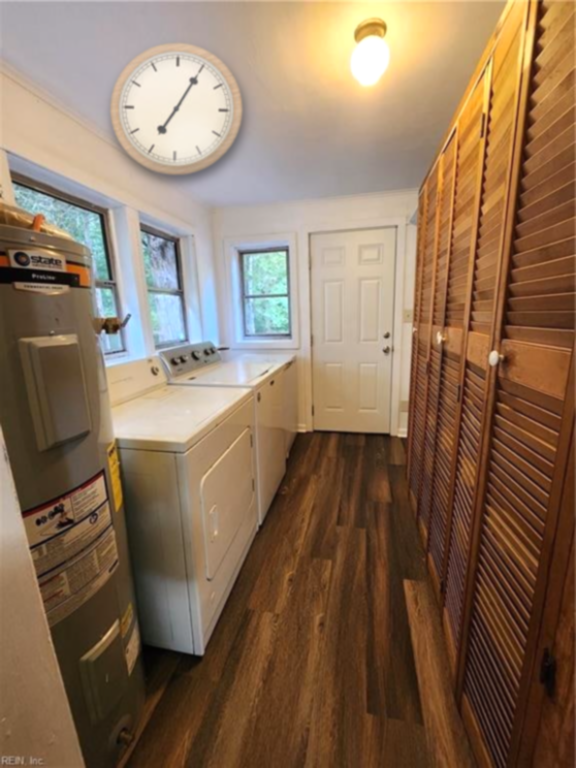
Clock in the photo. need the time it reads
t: 7:05
